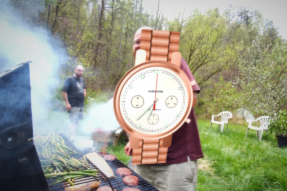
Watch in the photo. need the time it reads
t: 6:37
